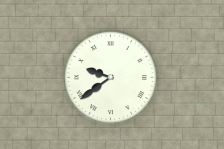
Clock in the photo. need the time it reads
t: 9:39
